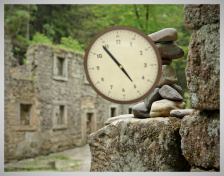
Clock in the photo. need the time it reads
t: 4:54
